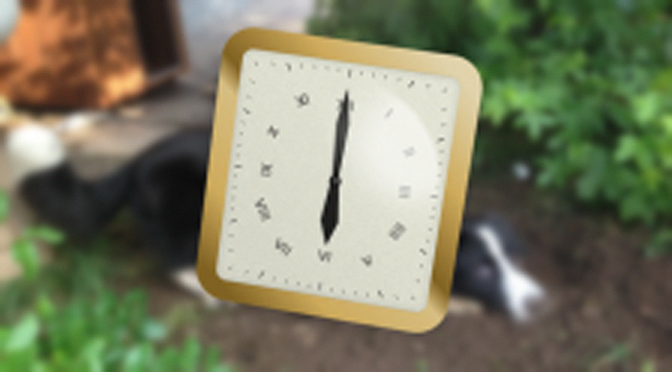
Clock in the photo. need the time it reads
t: 6:00
